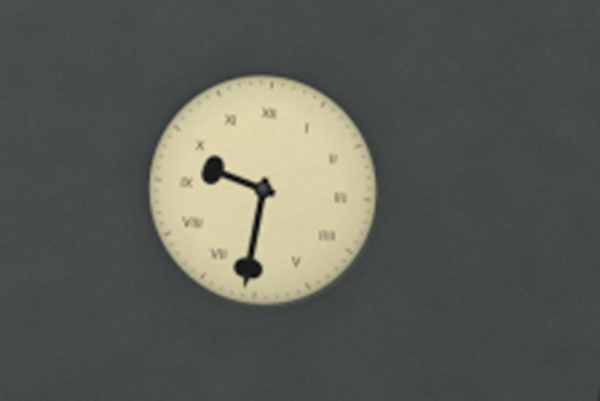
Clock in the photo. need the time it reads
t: 9:31
